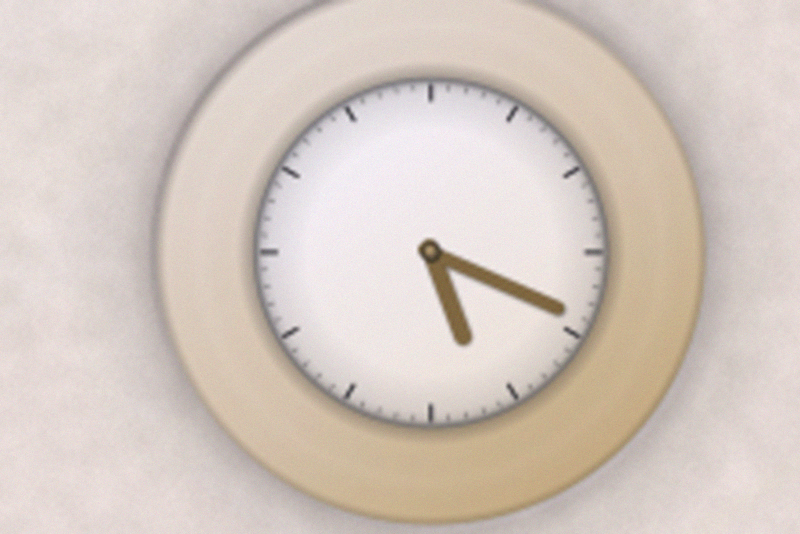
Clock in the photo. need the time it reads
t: 5:19
